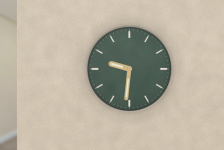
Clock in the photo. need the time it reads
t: 9:31
